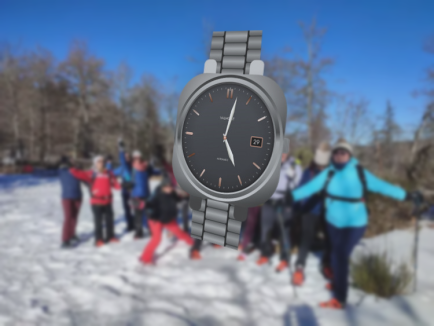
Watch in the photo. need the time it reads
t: 5:02
